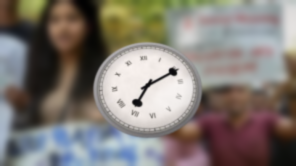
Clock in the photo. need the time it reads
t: 7:11
